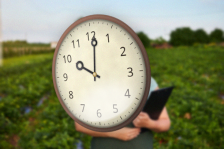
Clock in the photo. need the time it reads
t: 10:01
